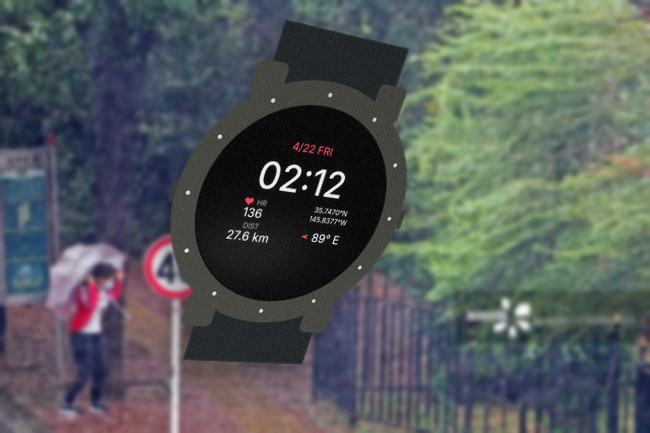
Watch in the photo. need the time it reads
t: 2:12
